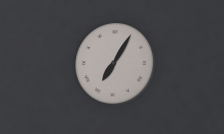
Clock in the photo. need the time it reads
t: 7:05
